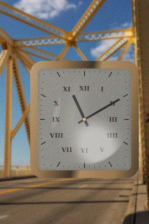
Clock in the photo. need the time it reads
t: 11:10
